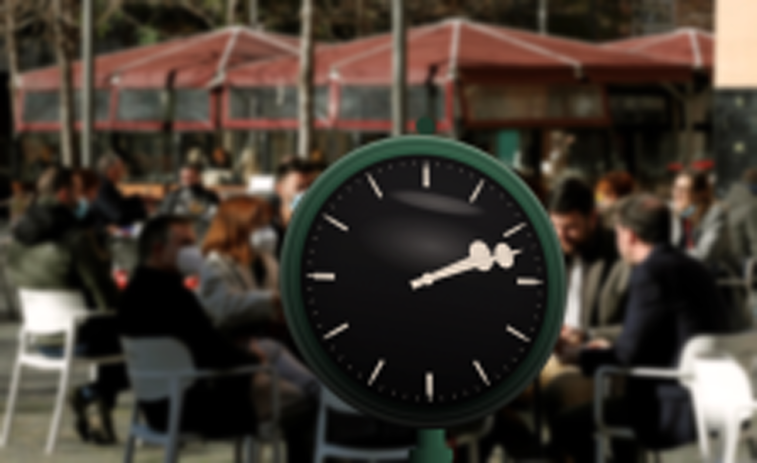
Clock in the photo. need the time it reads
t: 2:12
